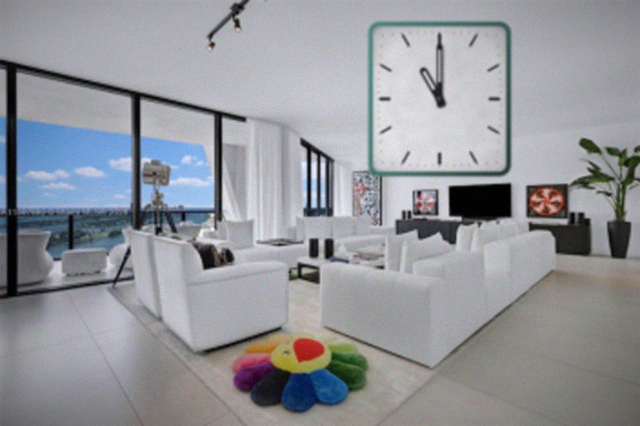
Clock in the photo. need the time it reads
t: 11:00
